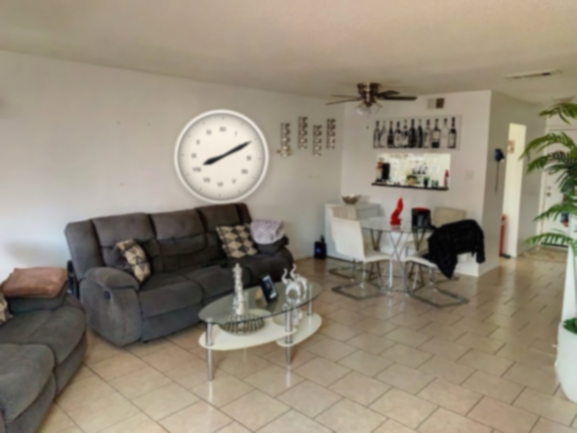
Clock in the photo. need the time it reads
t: 8:10
